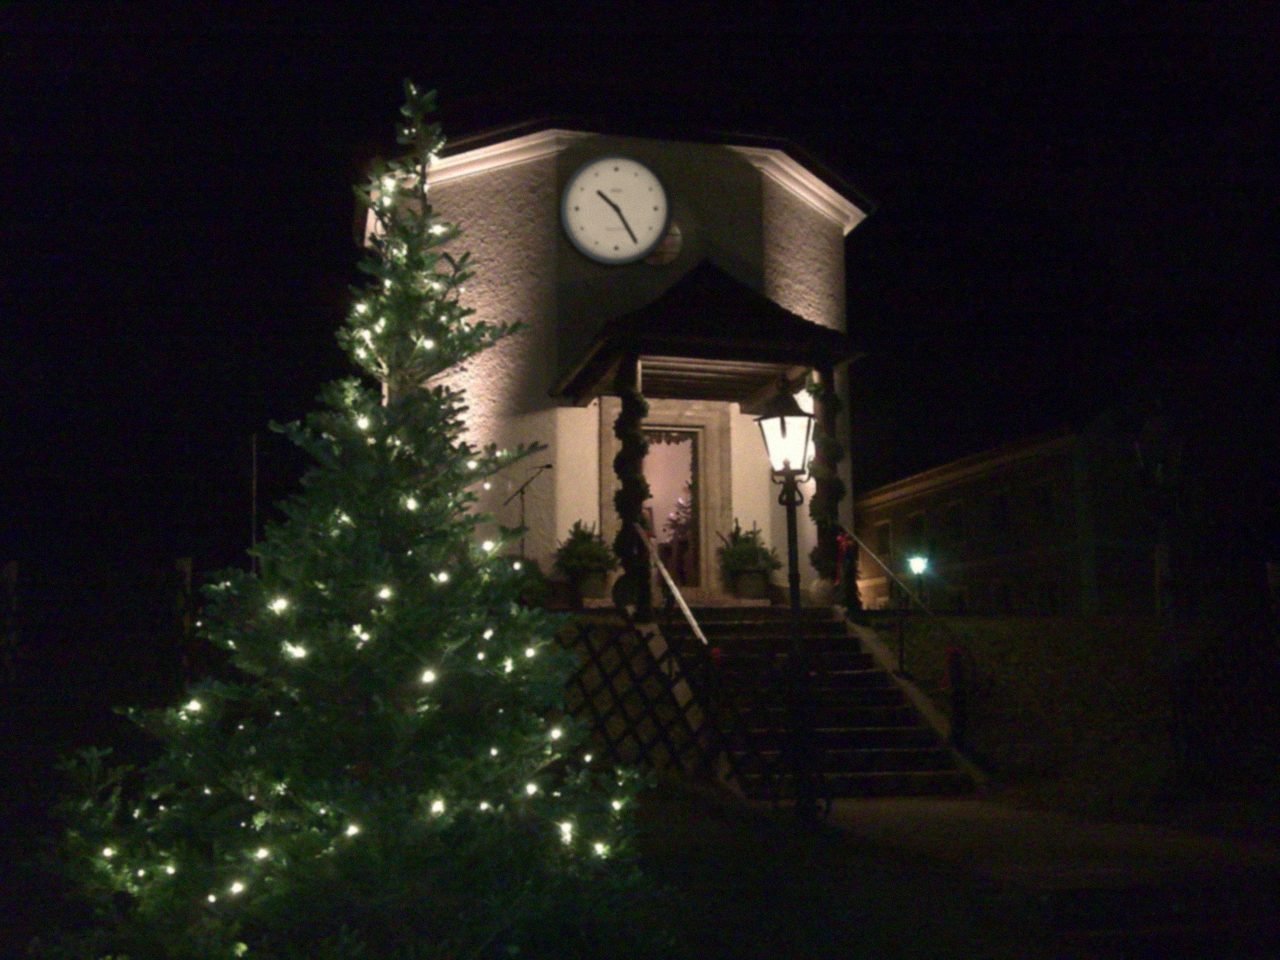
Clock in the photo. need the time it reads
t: 10:25
